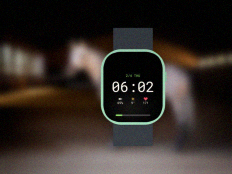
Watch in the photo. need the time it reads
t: 6:02
